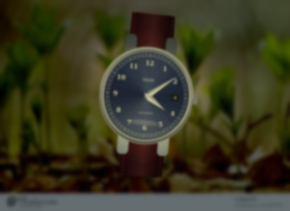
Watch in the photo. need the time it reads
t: 4:09
